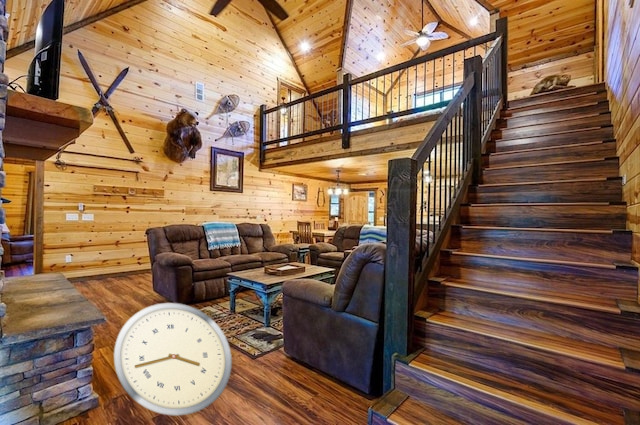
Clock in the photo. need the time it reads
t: 3:43
